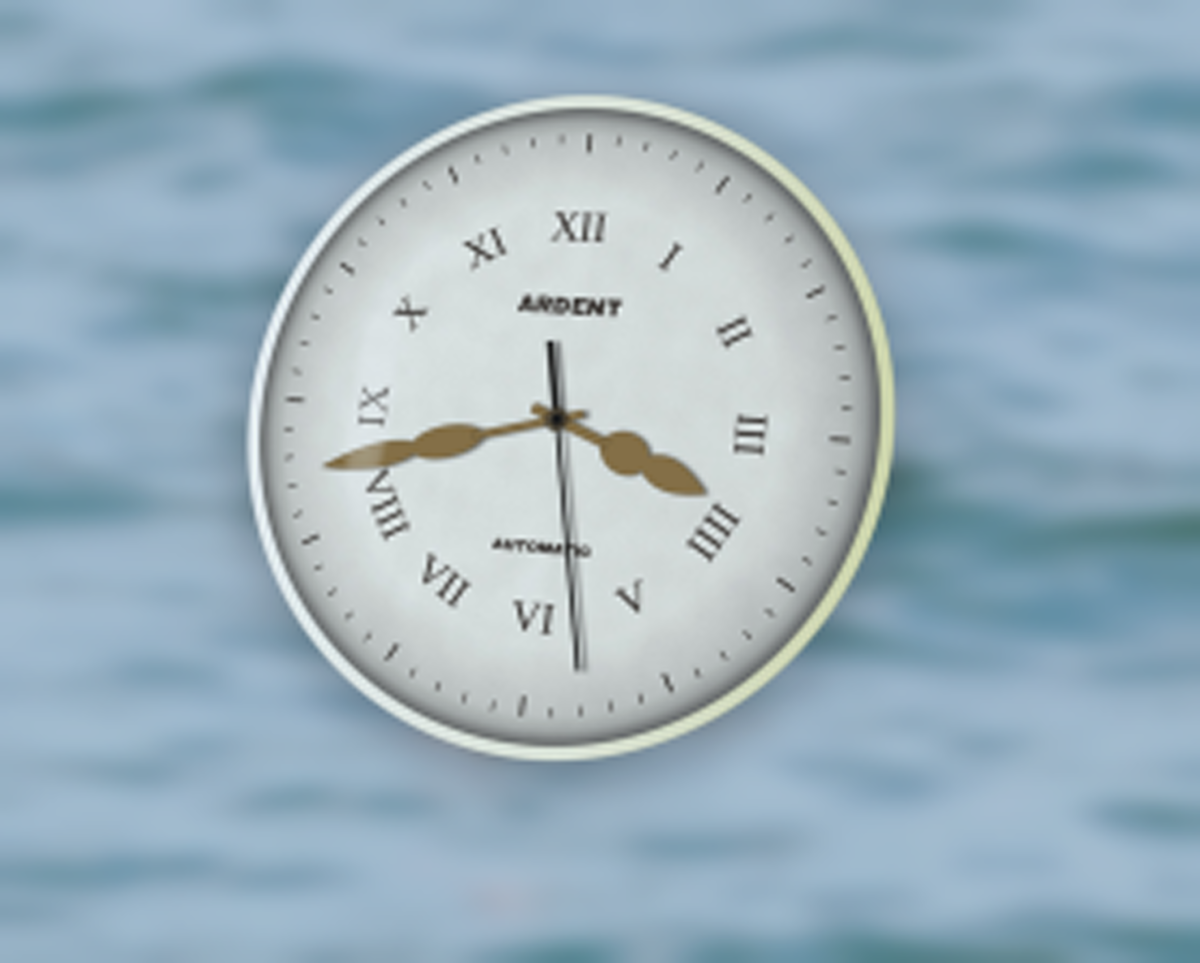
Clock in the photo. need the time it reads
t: 3:42:28
